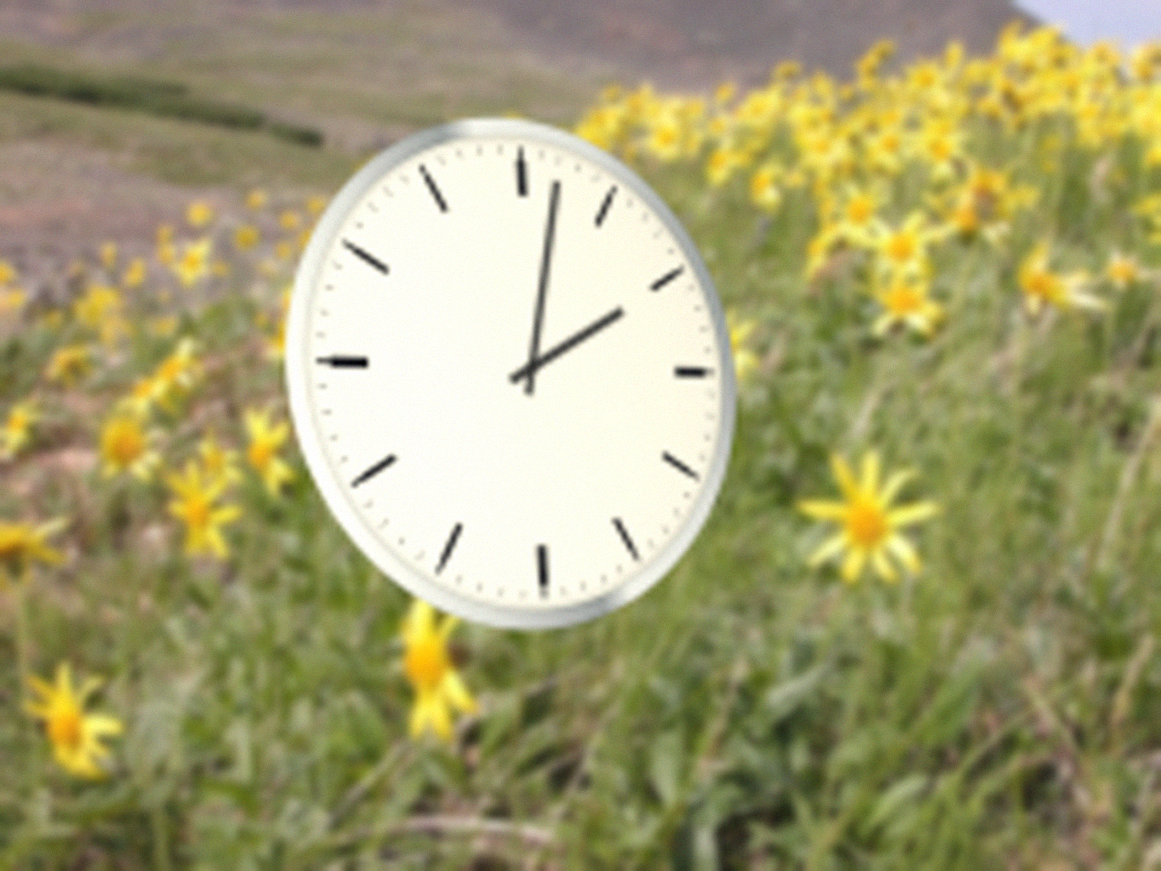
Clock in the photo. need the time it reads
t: 2:02
